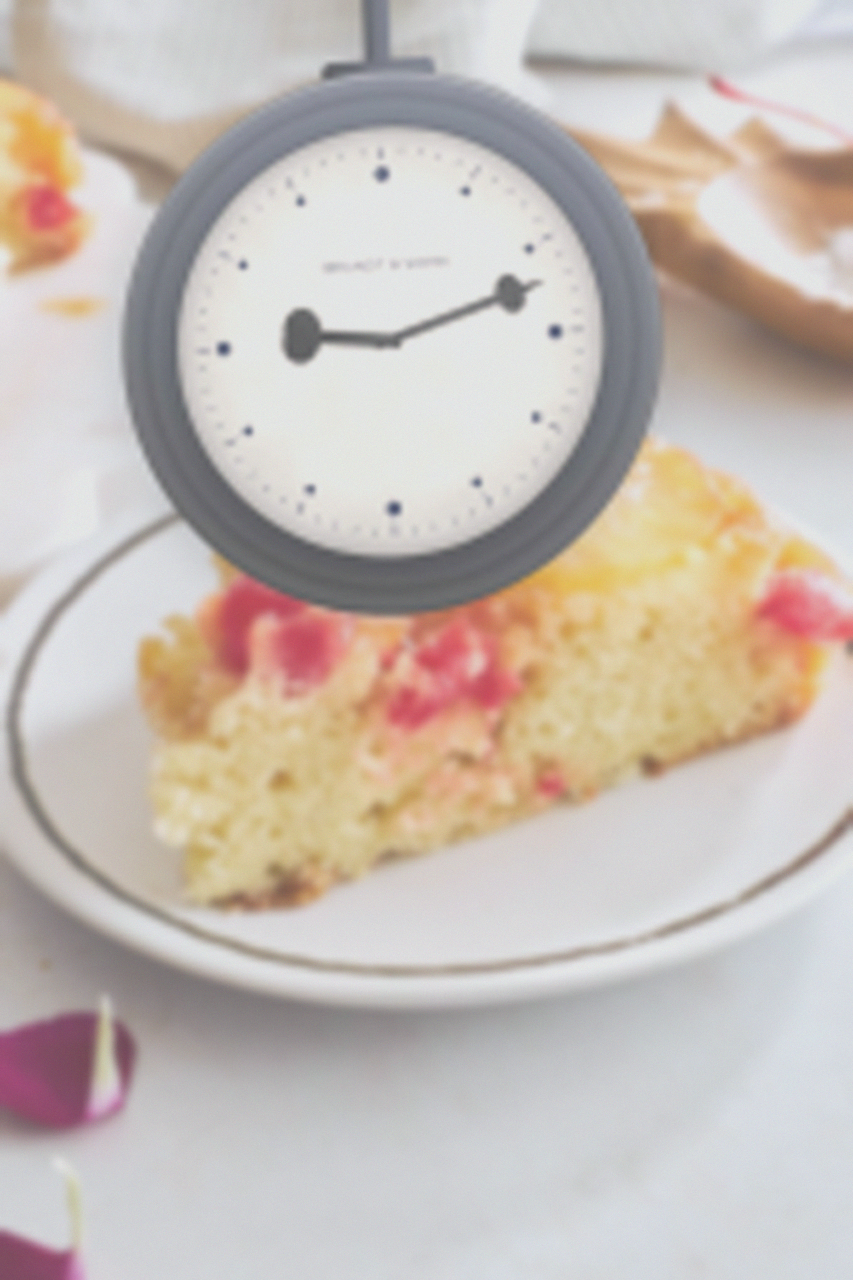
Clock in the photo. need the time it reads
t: 9:12
